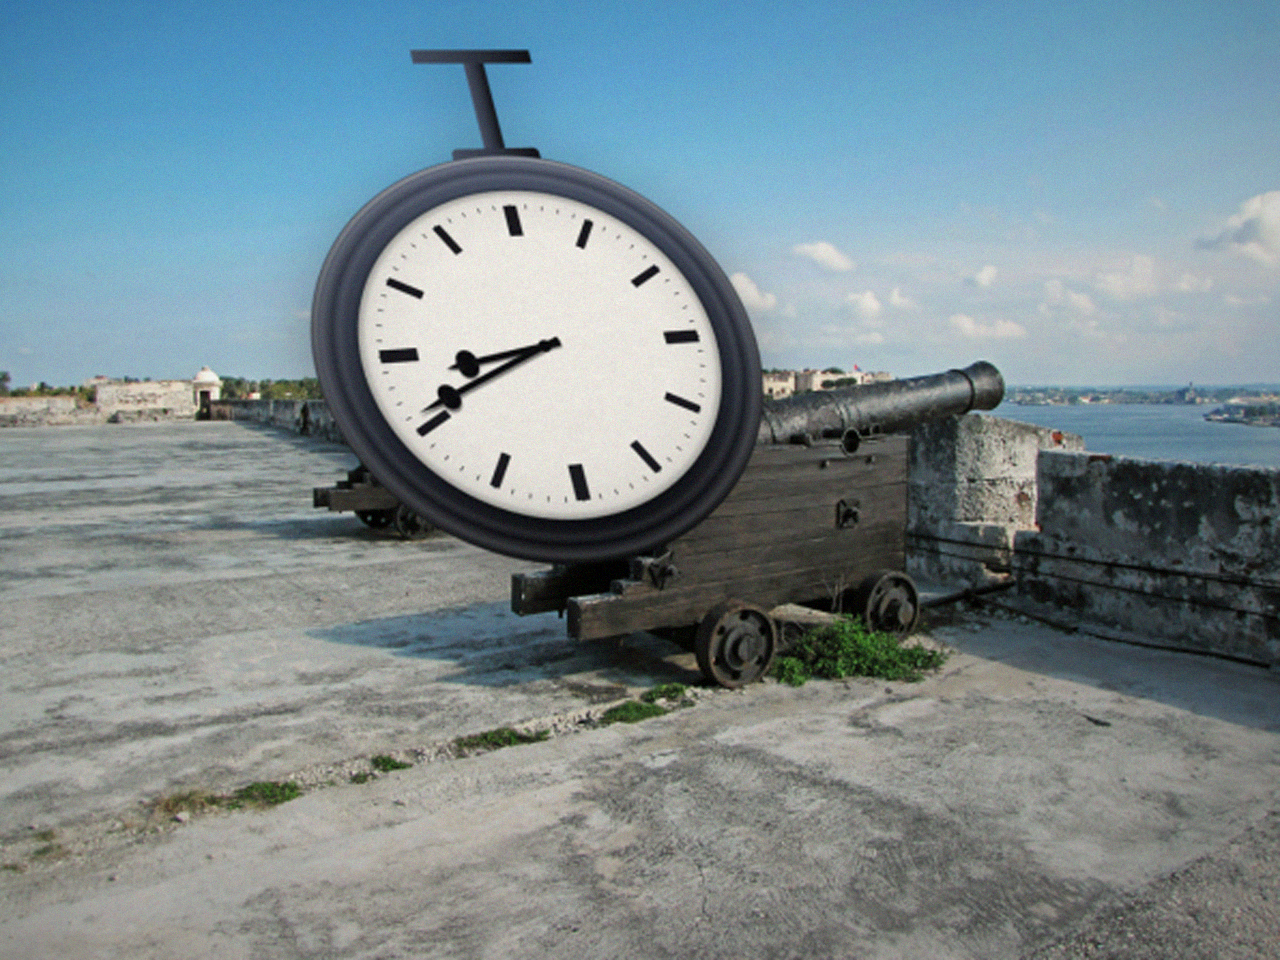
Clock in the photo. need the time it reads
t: 8:41
